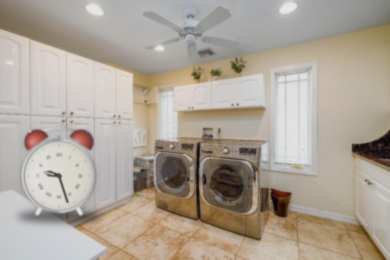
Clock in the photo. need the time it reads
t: 9:27
